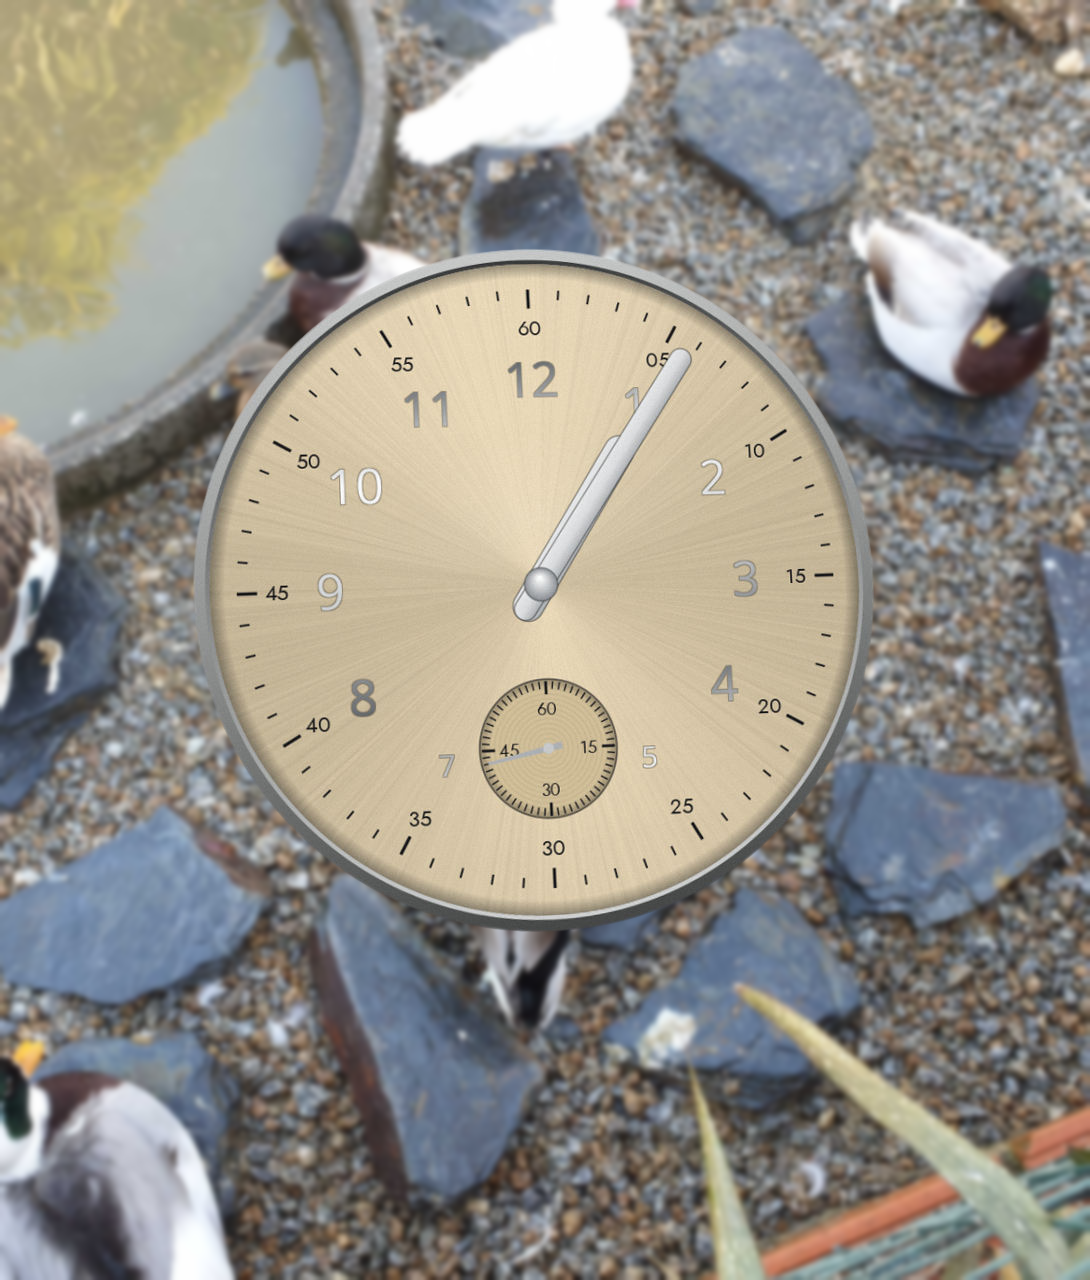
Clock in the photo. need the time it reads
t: 1:05:43
